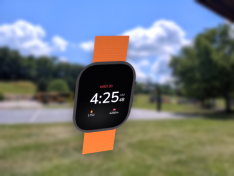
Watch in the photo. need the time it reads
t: 4:25
